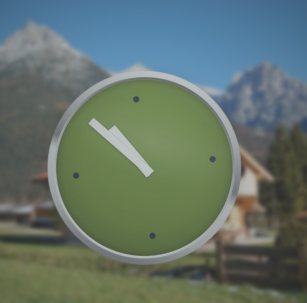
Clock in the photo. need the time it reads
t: 10:53
